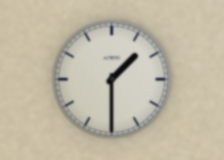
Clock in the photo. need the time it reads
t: 1:30
